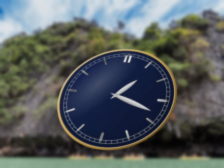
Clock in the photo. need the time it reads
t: 1:18
